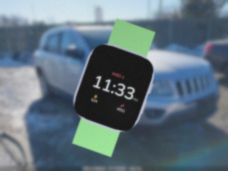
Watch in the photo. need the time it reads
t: 11:33
